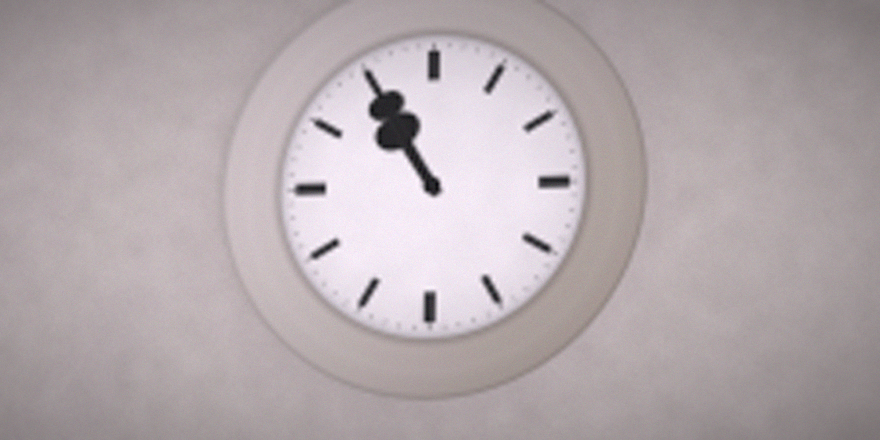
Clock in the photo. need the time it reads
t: 10:55
